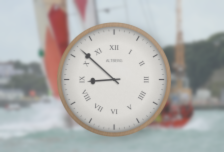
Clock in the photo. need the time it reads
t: 8:52
